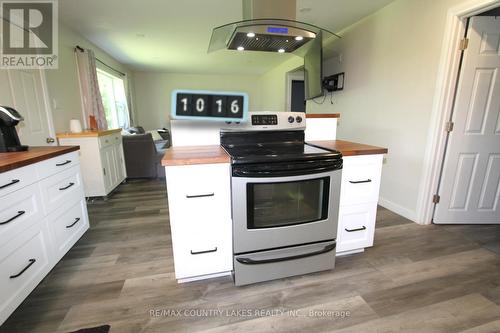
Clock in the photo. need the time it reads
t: 10:16
